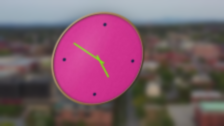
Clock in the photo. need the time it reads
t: 4:50
